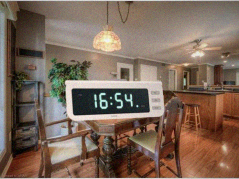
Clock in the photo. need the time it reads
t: 16:54
